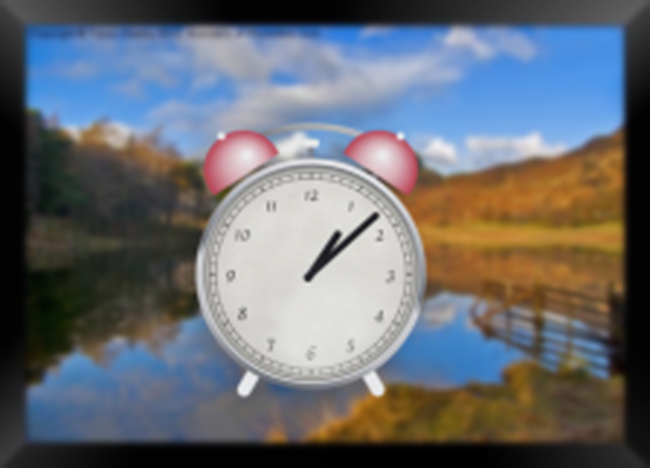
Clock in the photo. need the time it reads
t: 1:08
